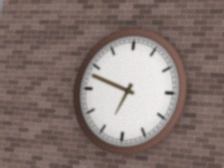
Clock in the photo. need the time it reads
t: 6:48
